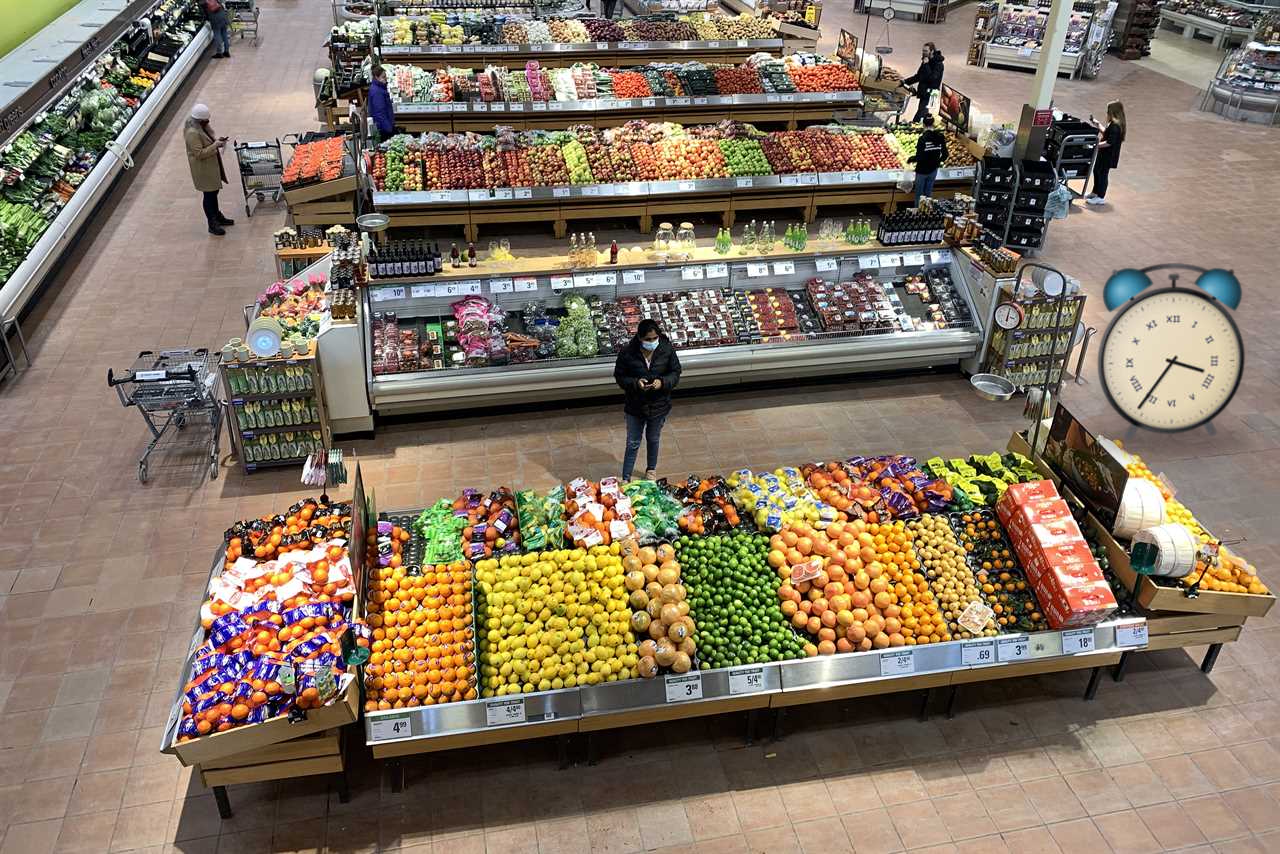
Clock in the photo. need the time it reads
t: 3:36
